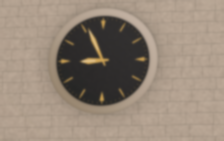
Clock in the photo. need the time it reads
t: 8:56
